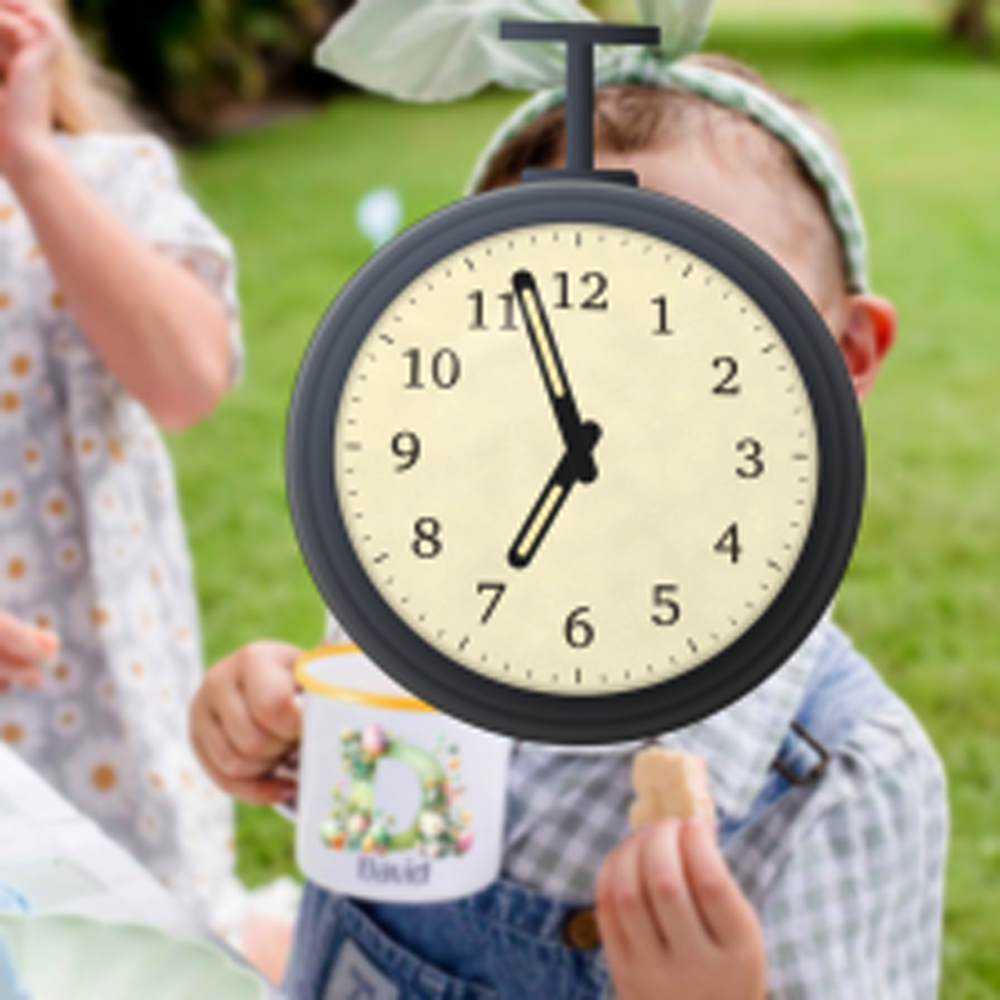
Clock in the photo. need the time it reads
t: 6:57
